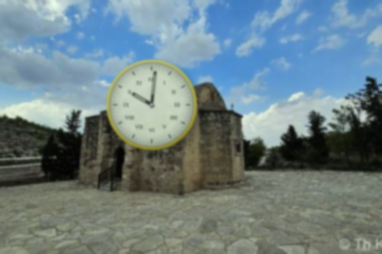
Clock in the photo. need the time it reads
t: 10:01
